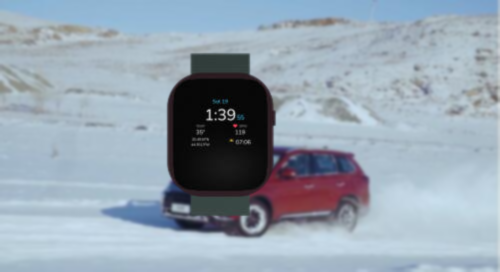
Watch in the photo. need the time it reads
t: 1:39
